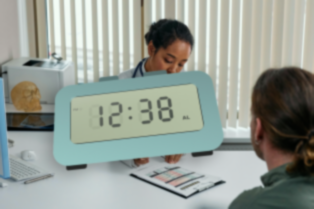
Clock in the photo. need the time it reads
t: 12:38
